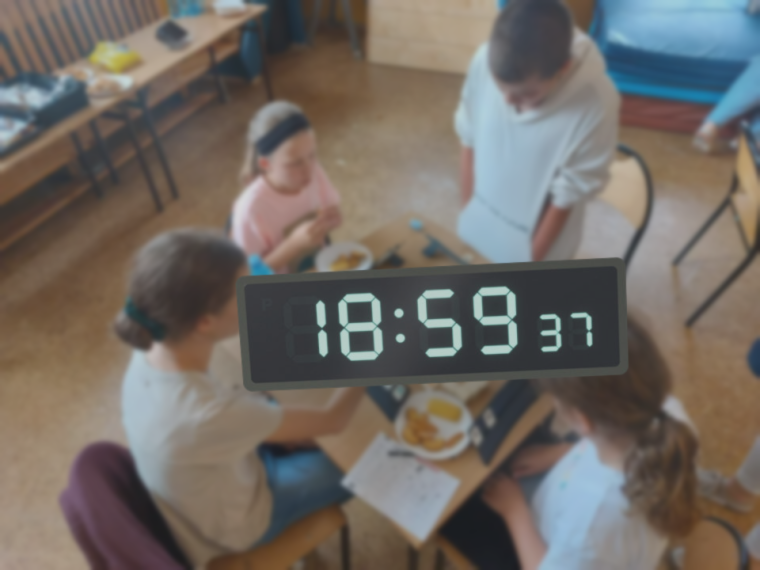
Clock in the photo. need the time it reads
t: 18:59:37
